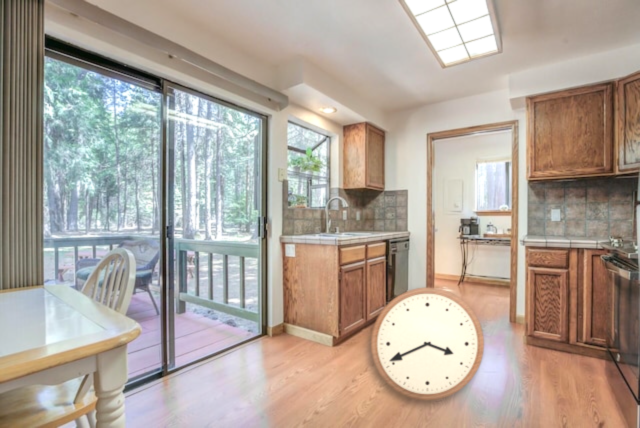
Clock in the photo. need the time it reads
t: 3:41
